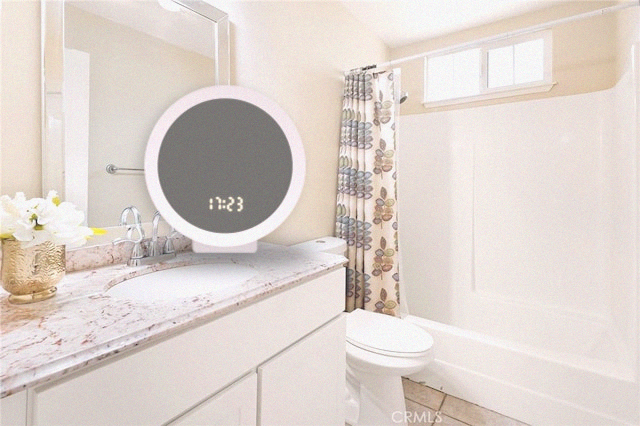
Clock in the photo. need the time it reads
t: 17:23
